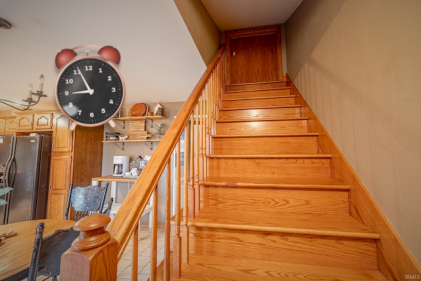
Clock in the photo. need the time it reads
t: 8:56
